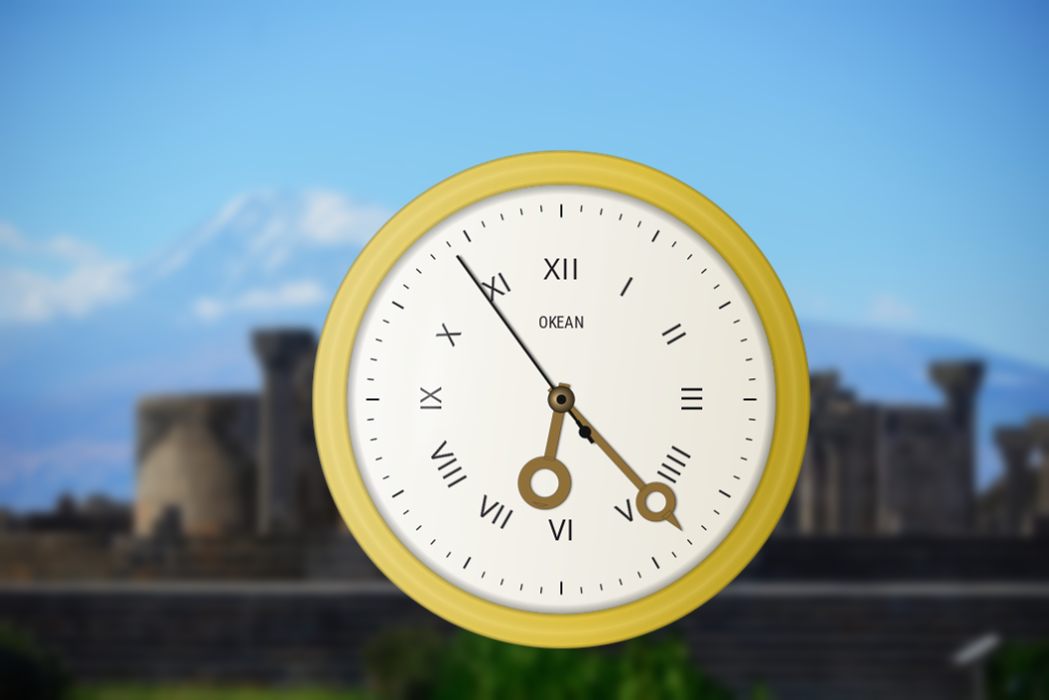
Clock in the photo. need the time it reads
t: 6:22:54
